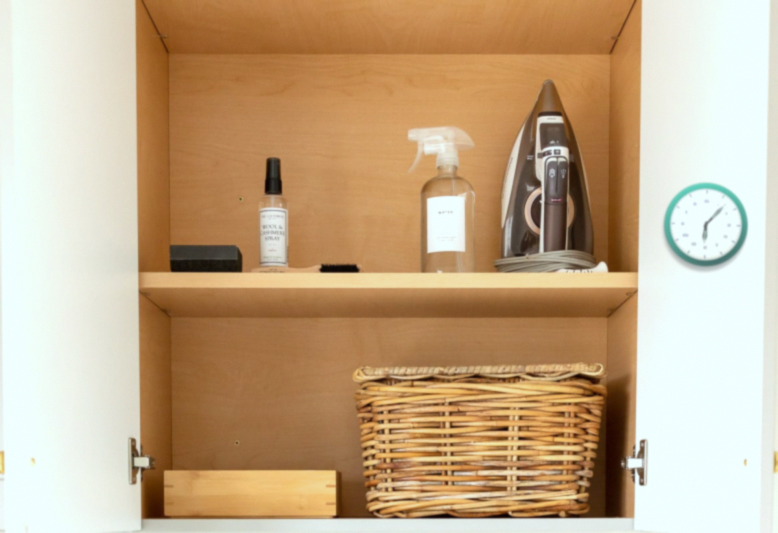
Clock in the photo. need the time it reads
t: 6:07
